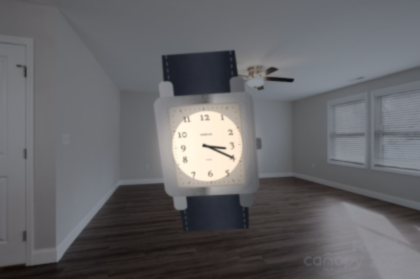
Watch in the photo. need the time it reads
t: 3:20
